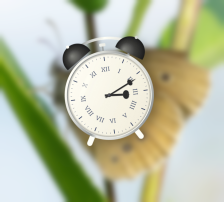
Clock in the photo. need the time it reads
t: 3:11
